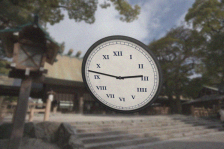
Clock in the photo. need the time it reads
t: 2:47
